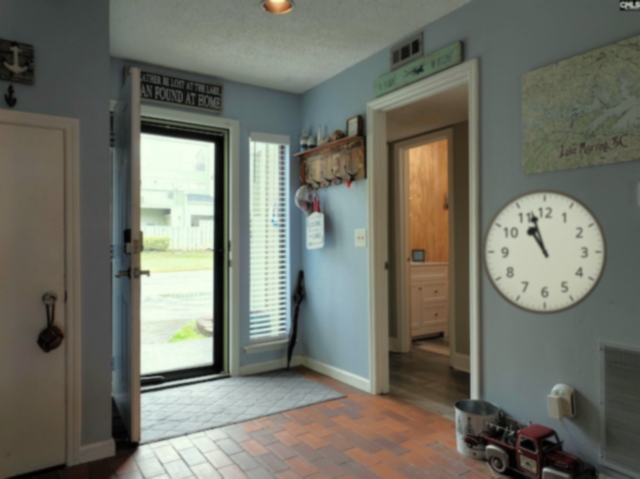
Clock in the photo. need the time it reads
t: 10:57
